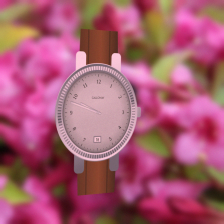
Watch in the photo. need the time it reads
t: 9:48
